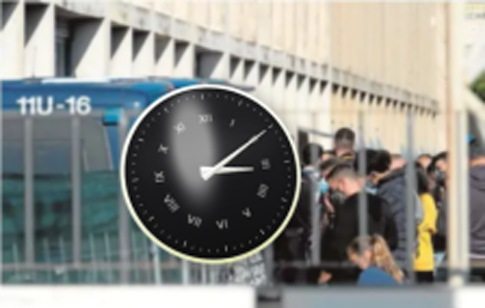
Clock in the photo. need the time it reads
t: 3:10
